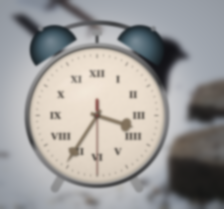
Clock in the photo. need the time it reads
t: 3:35:30
